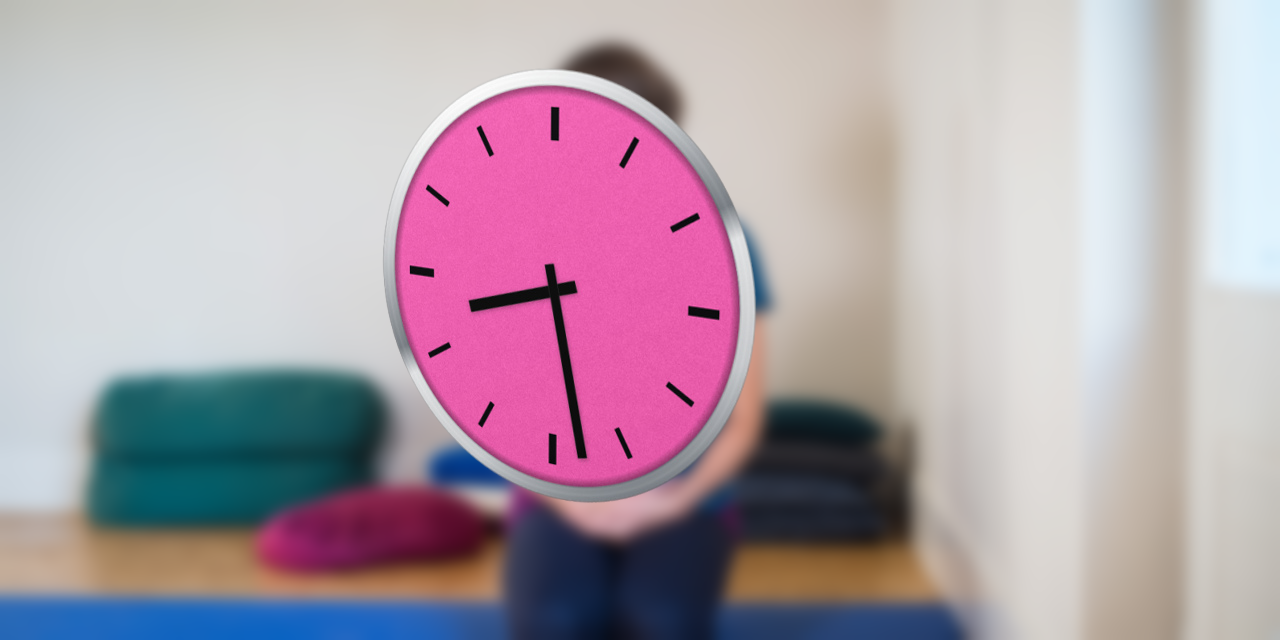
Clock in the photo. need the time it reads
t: 8:28
